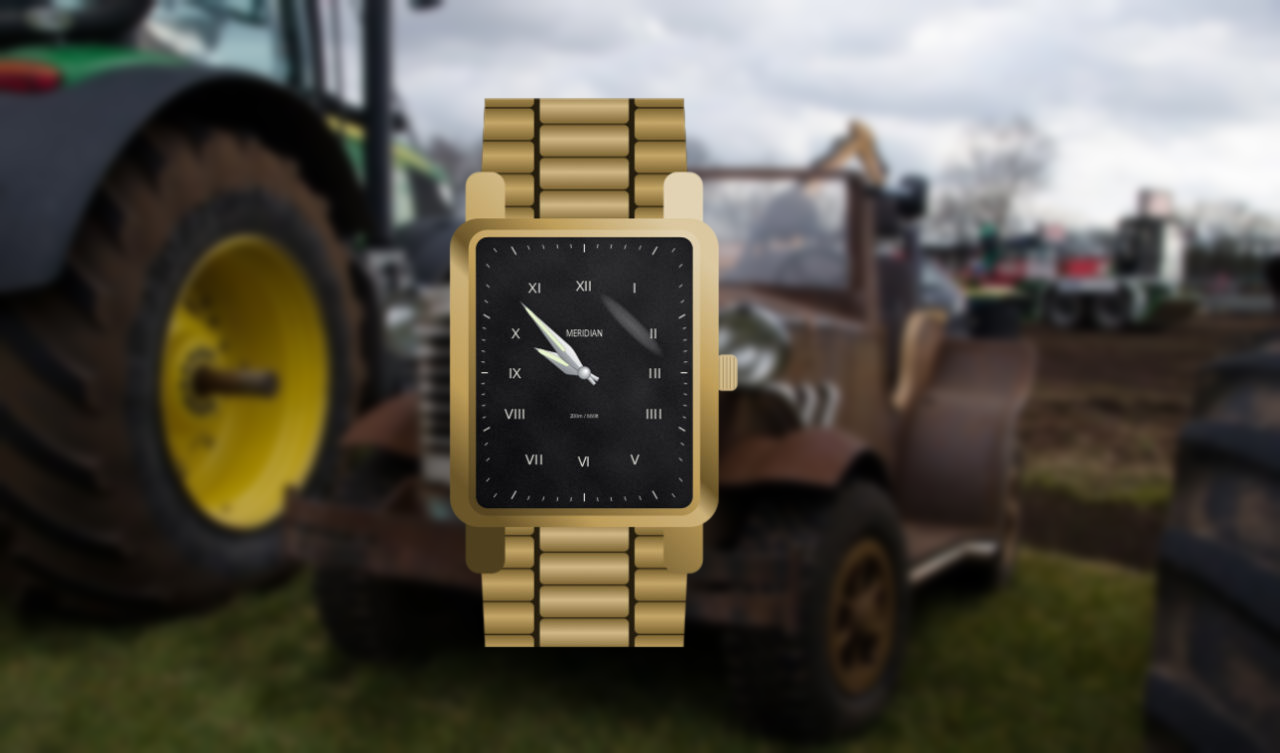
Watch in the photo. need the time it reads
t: 9:53
